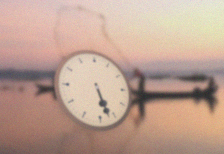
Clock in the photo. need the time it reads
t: 5:27
